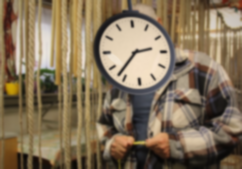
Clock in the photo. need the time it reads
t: 2:37
